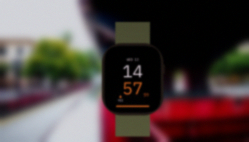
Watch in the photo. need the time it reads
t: 14:57
